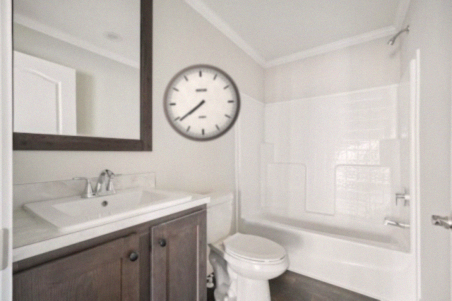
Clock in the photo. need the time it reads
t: 7:39
